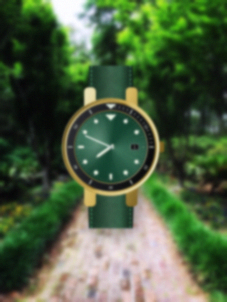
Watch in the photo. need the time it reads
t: 7:49
